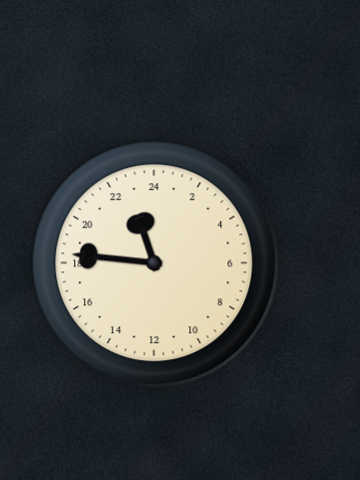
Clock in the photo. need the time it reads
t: 22:46
